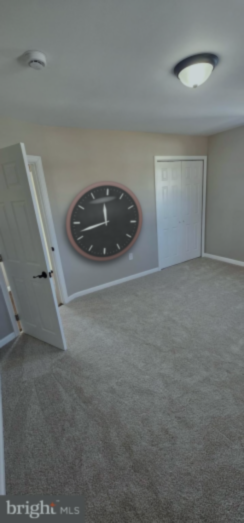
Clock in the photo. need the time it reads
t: 11:42
